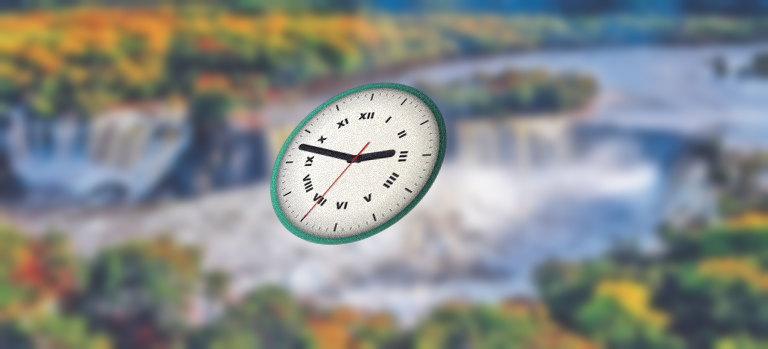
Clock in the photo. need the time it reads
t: 2:47:35
